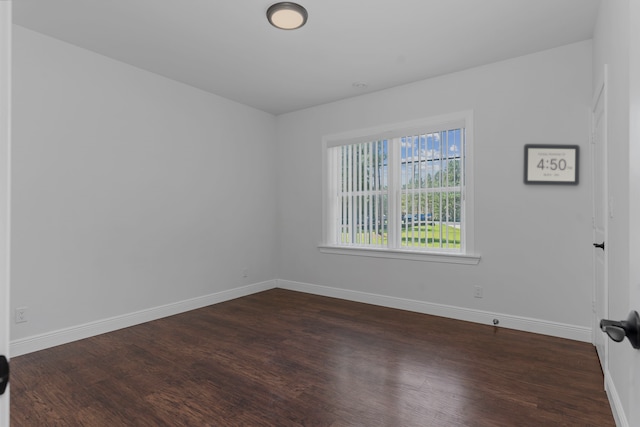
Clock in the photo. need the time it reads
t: 4:50
